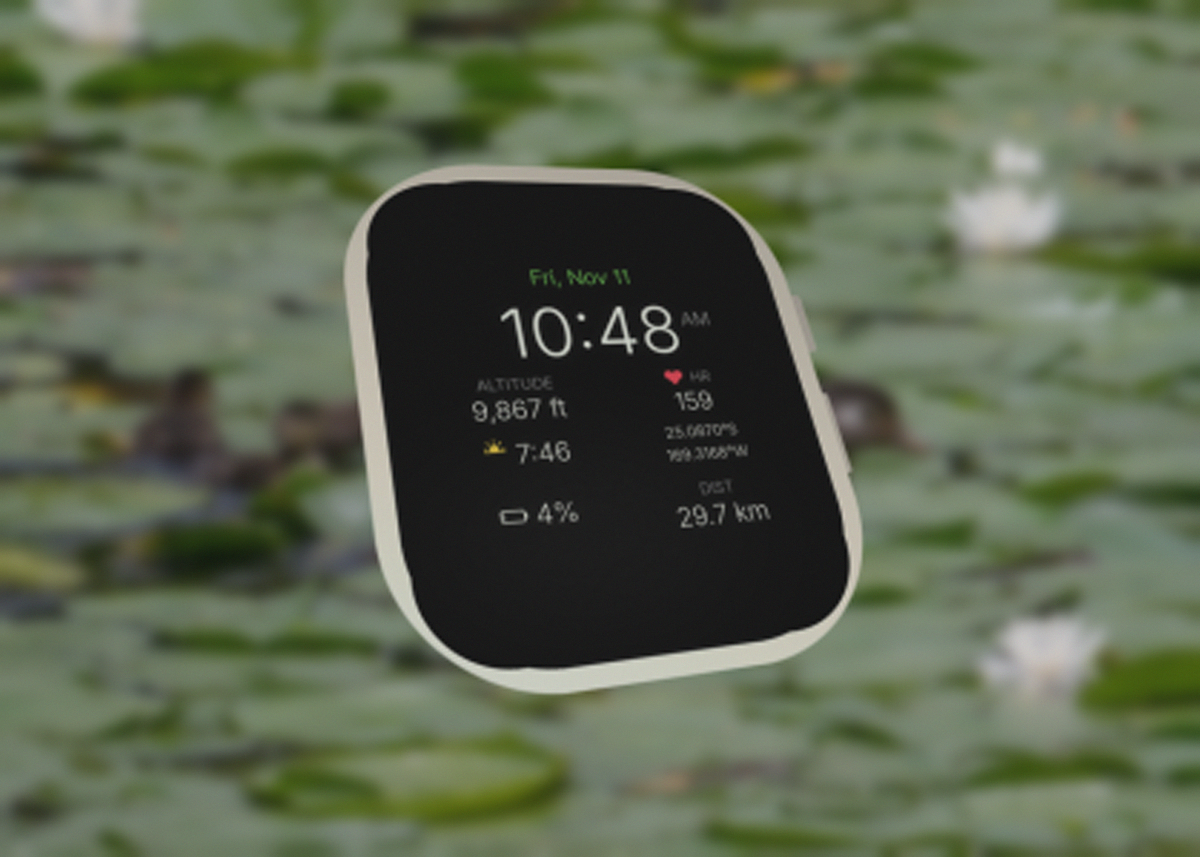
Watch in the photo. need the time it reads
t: 10:48
